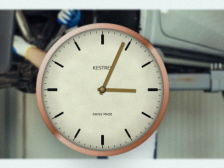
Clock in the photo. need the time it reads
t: 3:04
